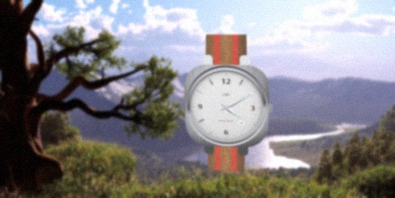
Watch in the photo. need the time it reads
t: 4:10
